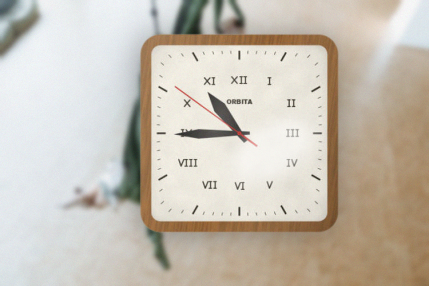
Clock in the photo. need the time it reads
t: 10:44:51
